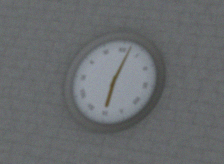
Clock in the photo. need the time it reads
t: 6:02
